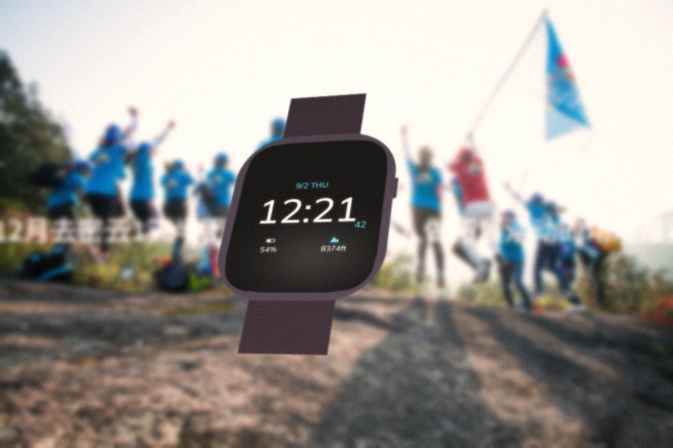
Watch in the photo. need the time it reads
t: 12:21
